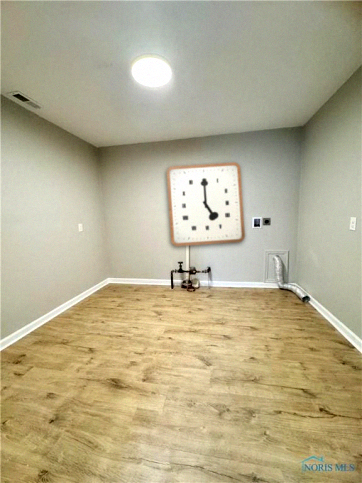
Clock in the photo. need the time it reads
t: 5:00
